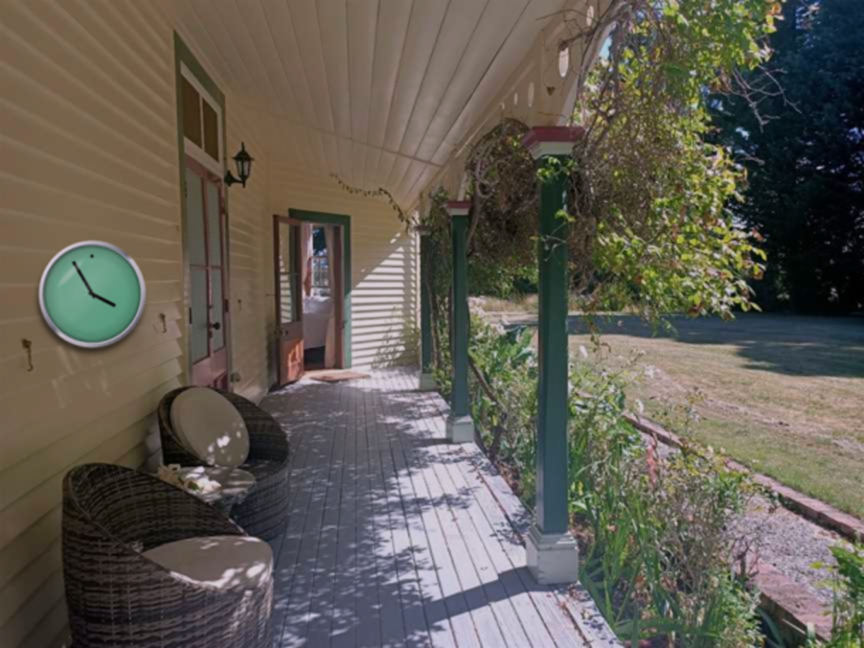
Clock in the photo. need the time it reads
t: 3:55
